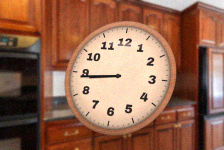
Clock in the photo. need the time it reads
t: 8:44
